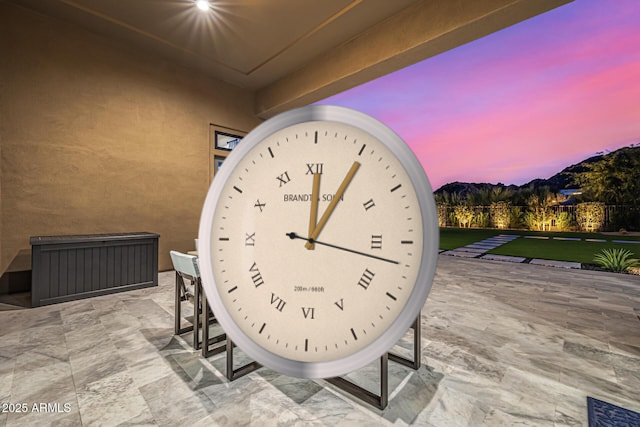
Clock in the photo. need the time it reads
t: 12:05:17
